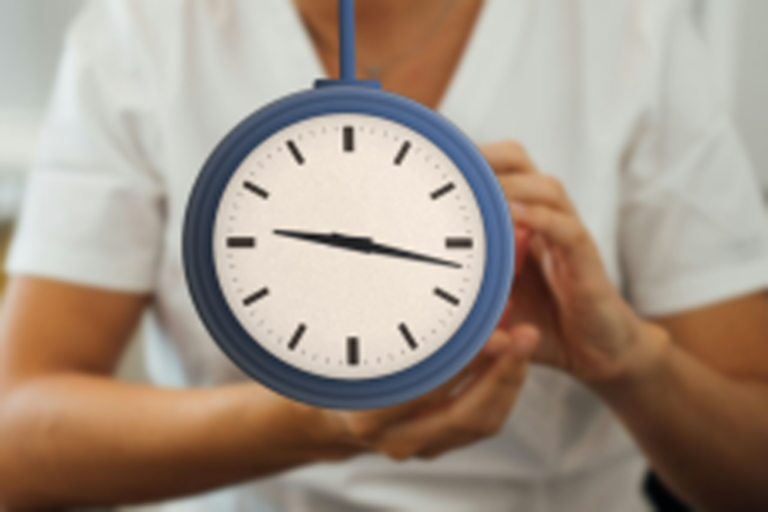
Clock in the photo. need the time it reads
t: 9:17
